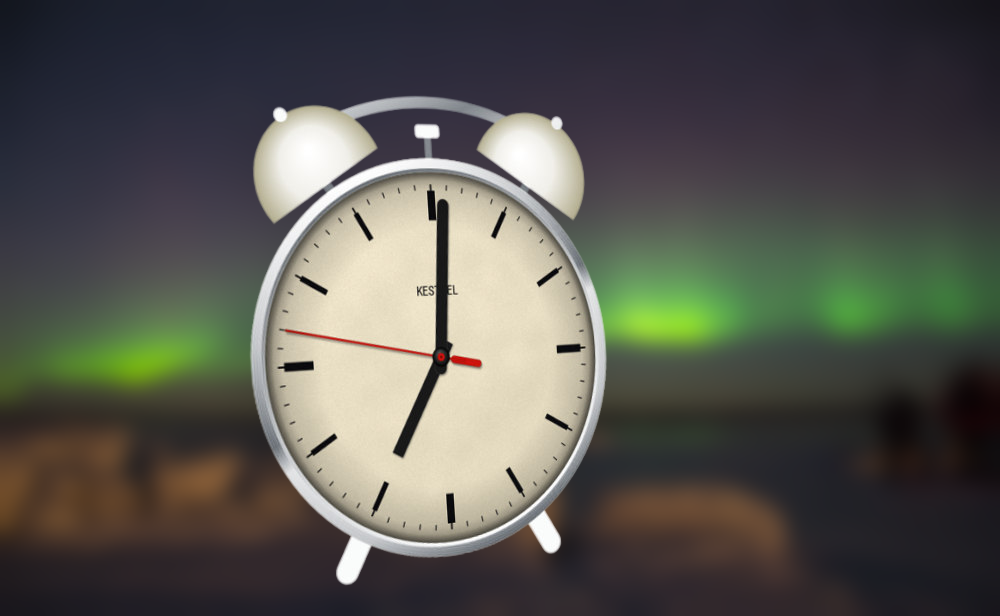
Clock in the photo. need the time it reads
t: 7:00:47
